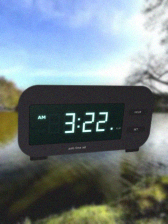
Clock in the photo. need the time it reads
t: 3:22
